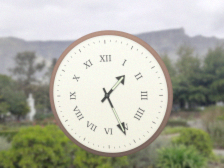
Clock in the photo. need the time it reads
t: 1:26
